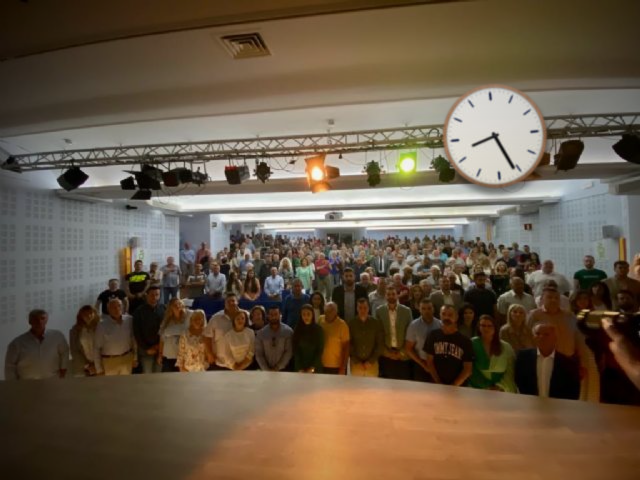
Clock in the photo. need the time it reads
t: 8:26
